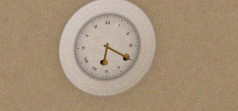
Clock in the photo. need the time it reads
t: 6:20
